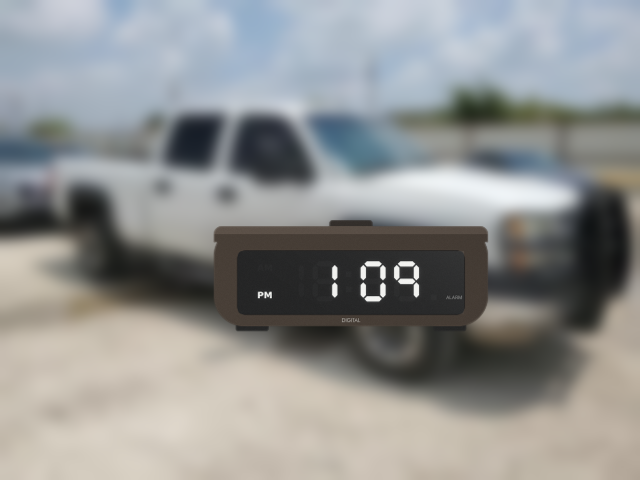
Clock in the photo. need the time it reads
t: 1:09
